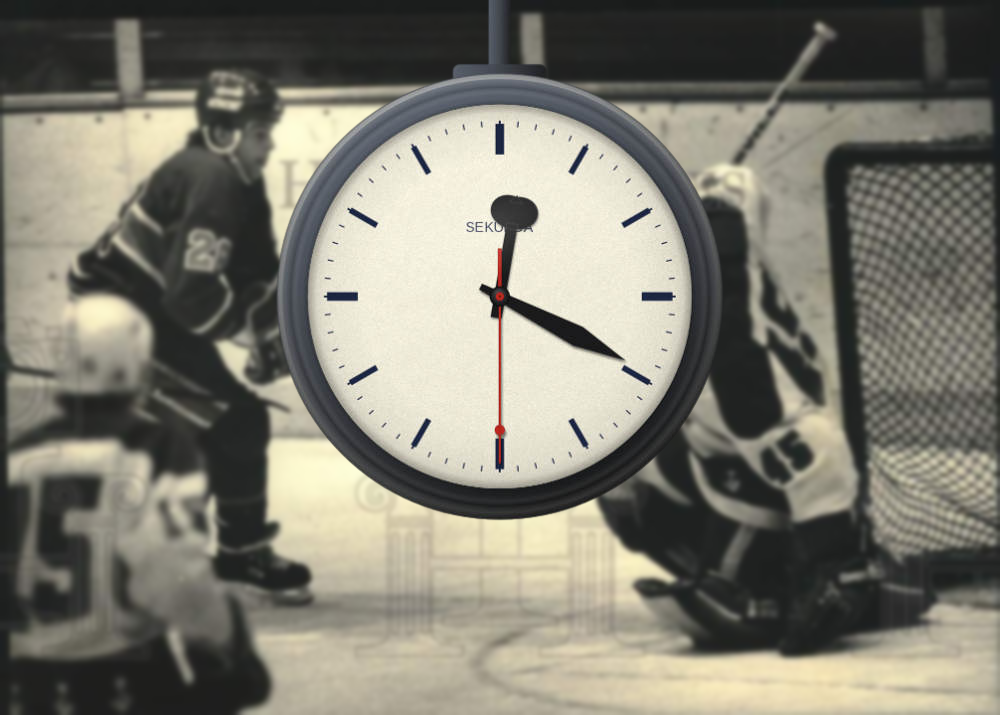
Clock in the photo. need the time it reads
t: 12:19:30
